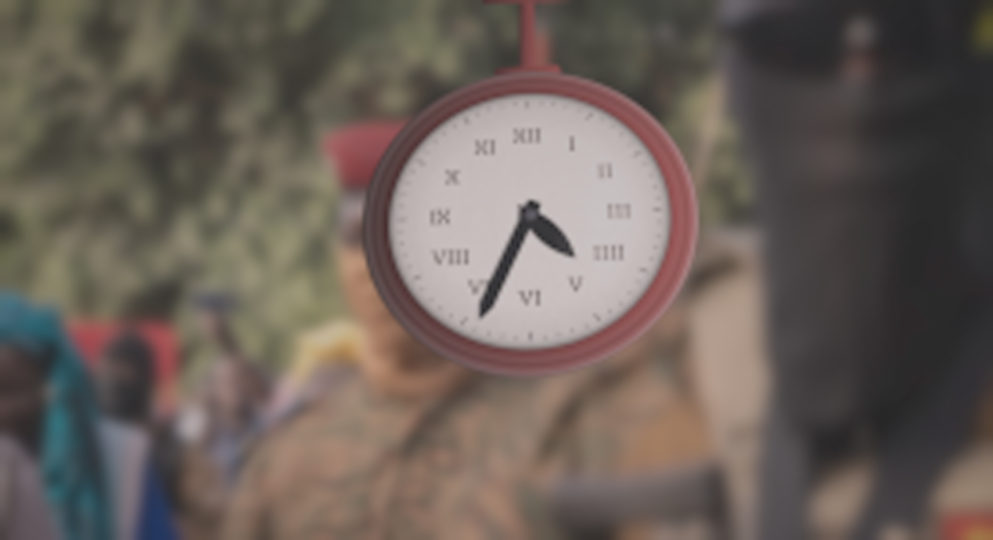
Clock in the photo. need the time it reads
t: 4:34
